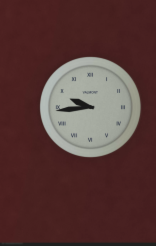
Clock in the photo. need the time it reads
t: 9:44
